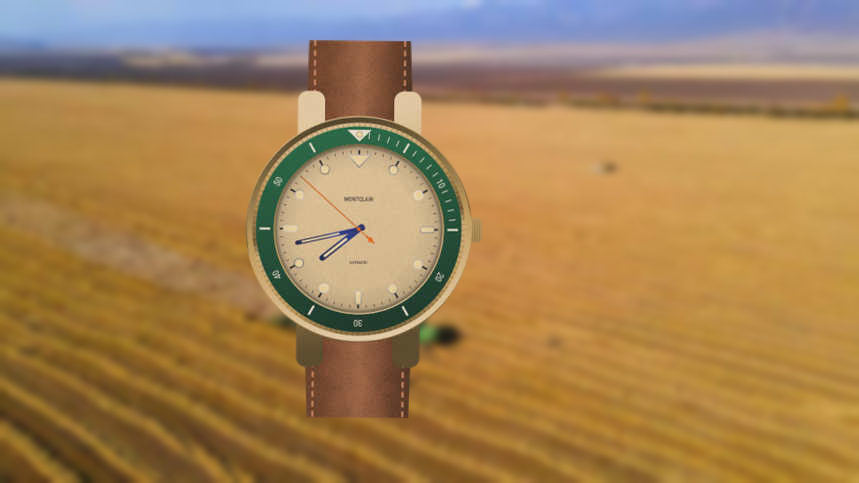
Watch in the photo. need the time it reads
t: 7:42:52
